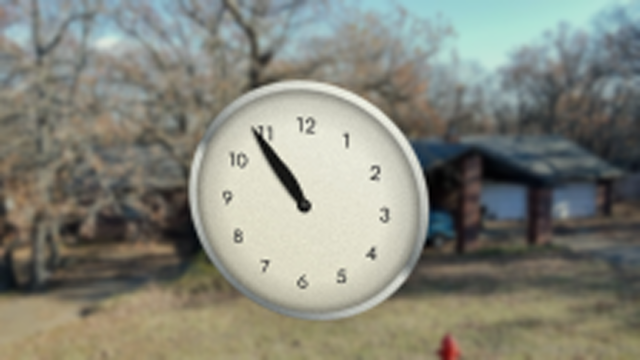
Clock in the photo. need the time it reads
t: 10:54
